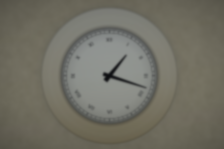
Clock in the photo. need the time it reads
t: 1:18
